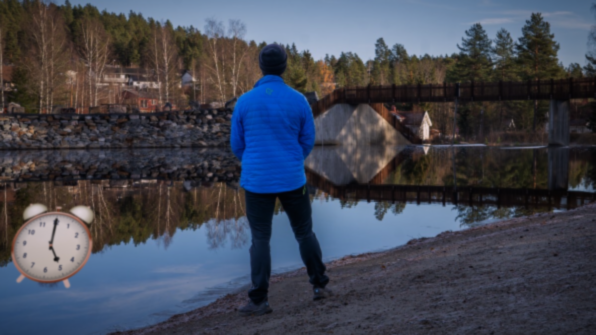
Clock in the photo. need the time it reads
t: 5:00
